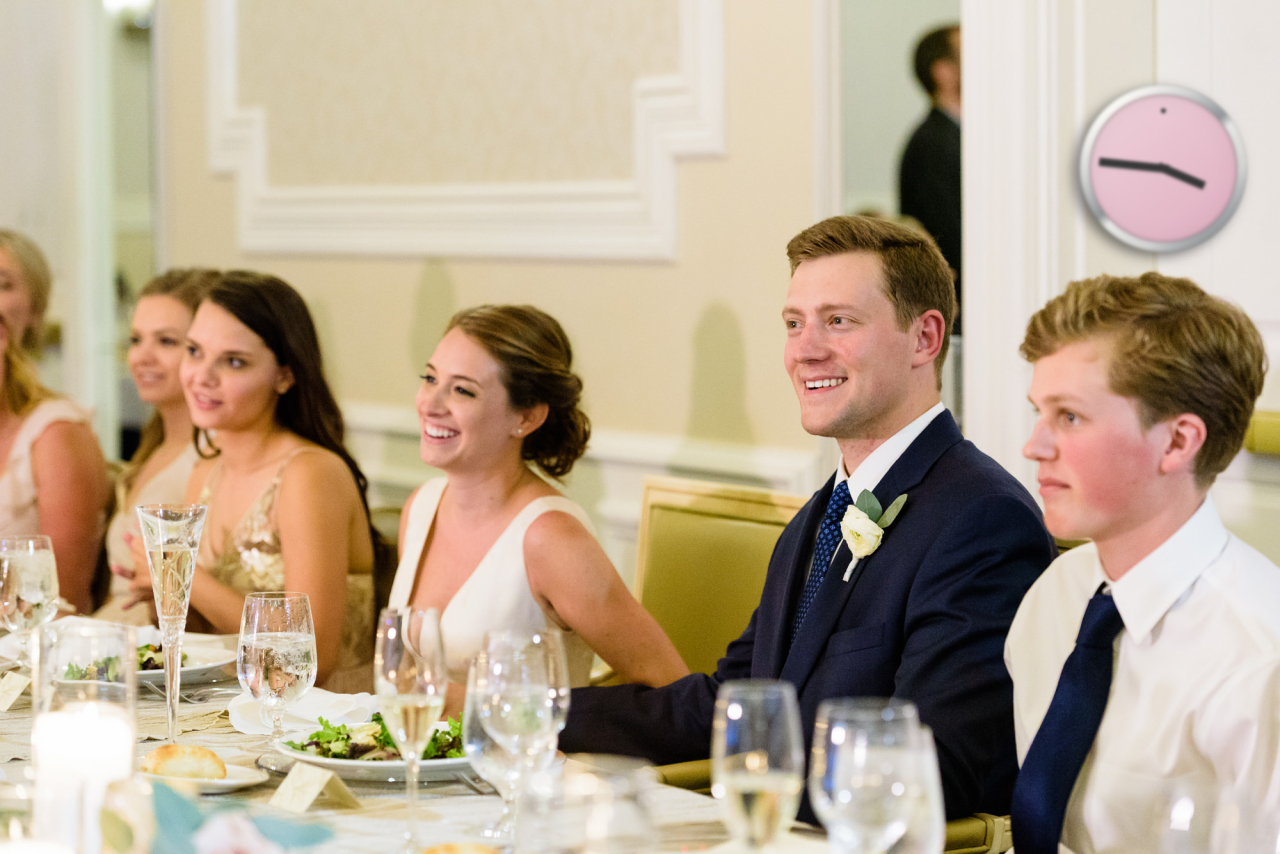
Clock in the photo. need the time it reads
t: 3:46
